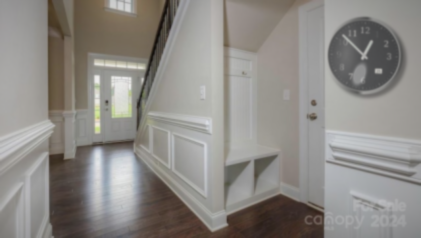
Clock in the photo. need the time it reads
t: 12:52
